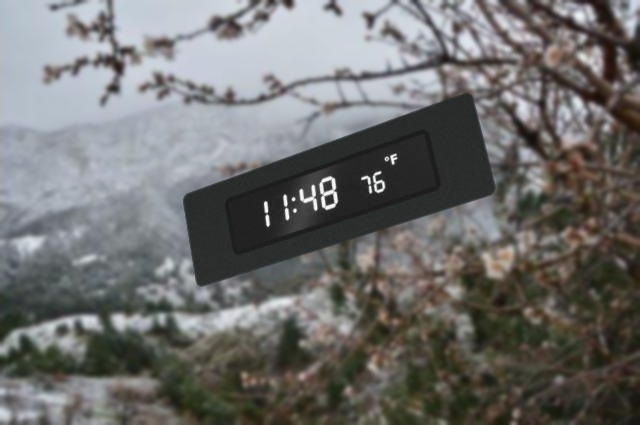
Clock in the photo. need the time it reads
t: 11:48
